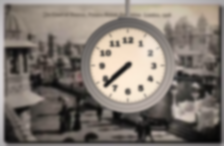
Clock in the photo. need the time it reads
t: 7:38
